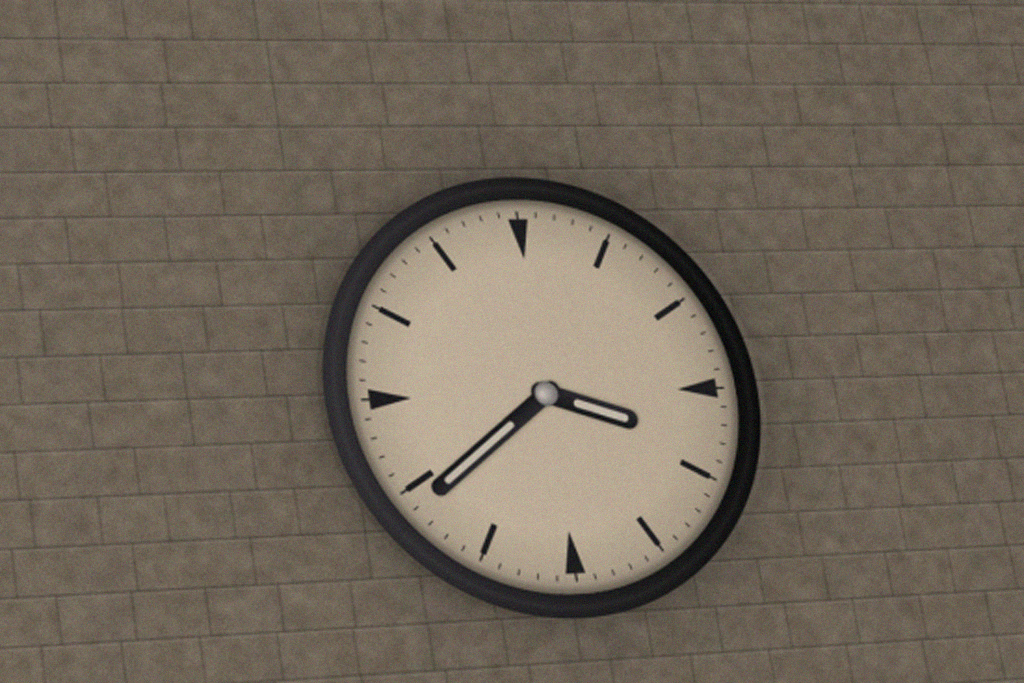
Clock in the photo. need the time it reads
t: 3:39
